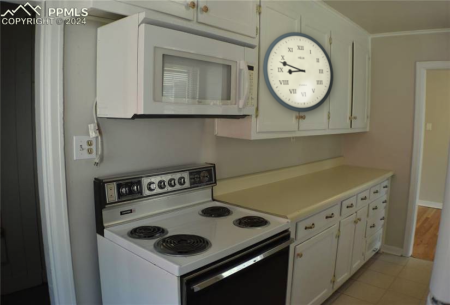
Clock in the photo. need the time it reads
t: 8:48
